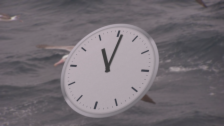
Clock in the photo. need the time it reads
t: 11:01
